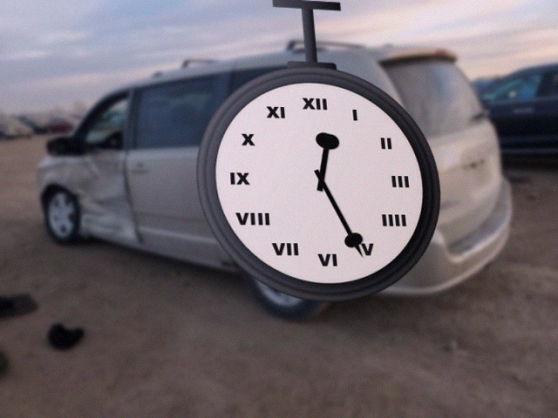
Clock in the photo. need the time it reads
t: 12:26
